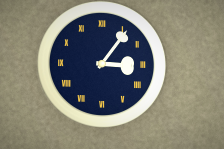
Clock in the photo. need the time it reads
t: 3:06
